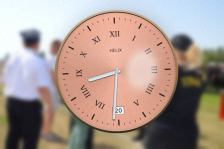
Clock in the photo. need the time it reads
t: 8:31
